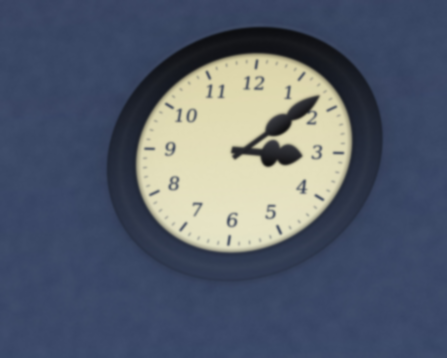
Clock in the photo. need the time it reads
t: 3:08
